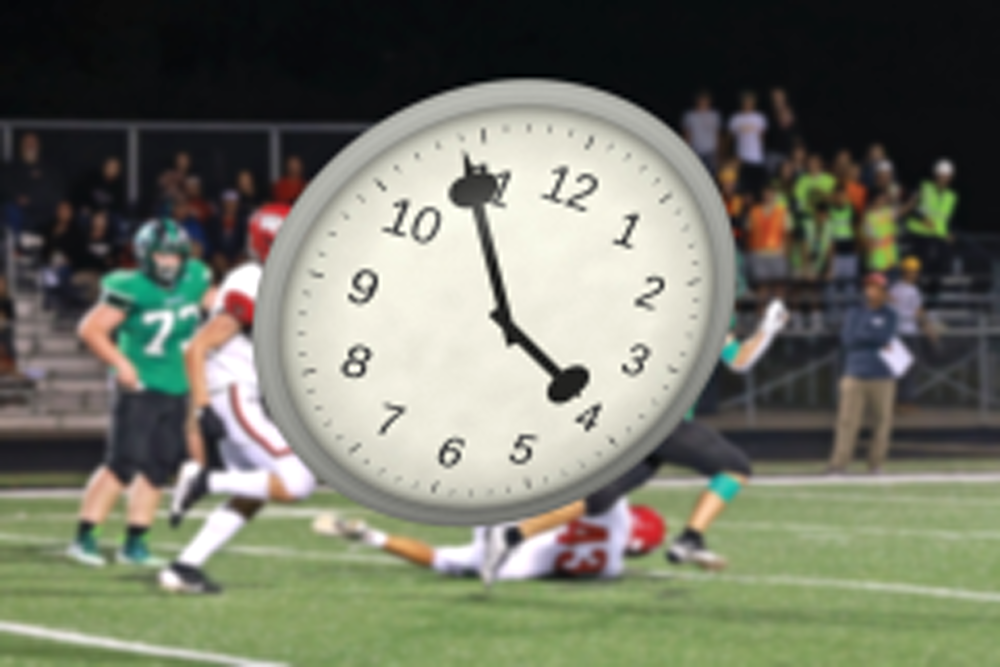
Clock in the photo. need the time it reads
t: 3:54
